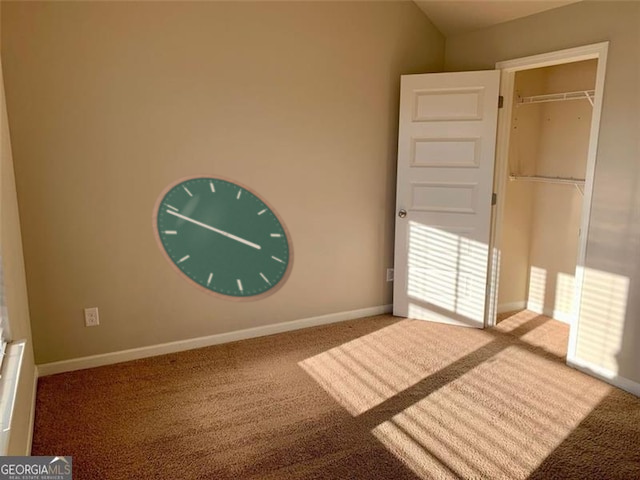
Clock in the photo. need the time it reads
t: 3:49
